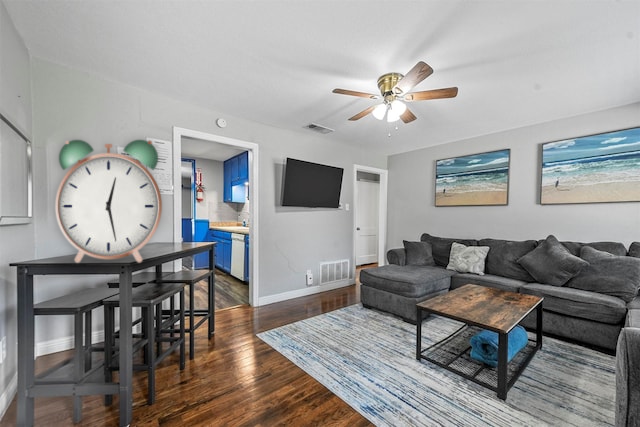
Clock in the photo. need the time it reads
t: 12:28
